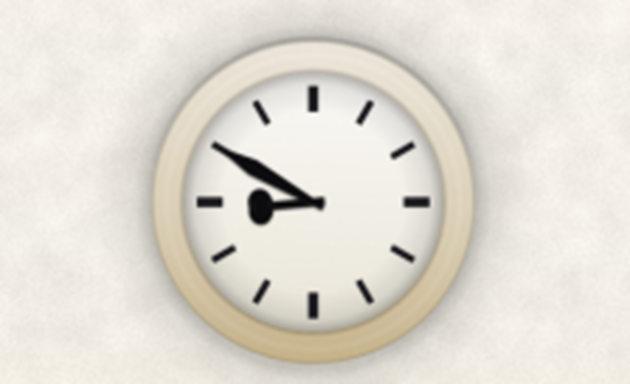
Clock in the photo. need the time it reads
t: 8:50
